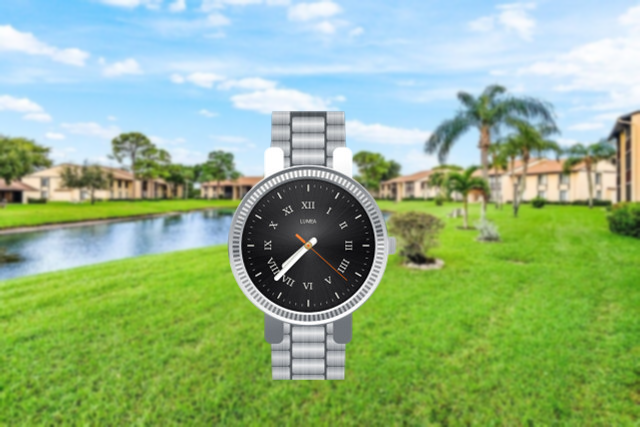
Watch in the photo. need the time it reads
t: 7:37:22
